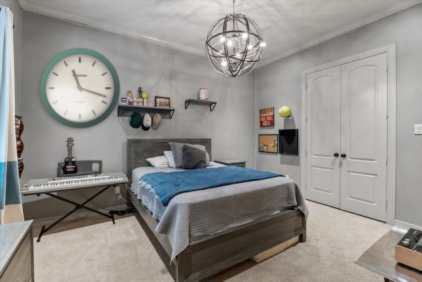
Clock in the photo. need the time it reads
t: 11:18
